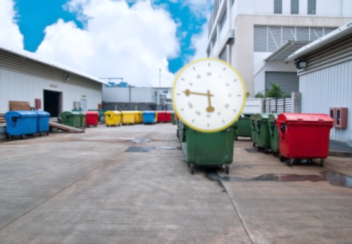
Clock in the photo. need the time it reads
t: 5:46
